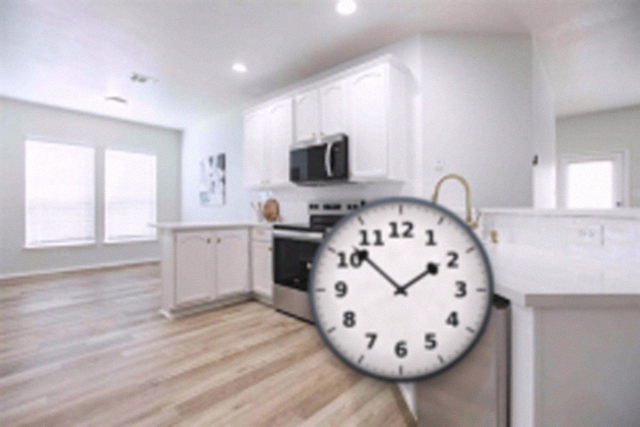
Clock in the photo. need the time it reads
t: 1:52
